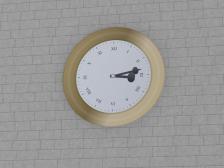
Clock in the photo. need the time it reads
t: 3:13
